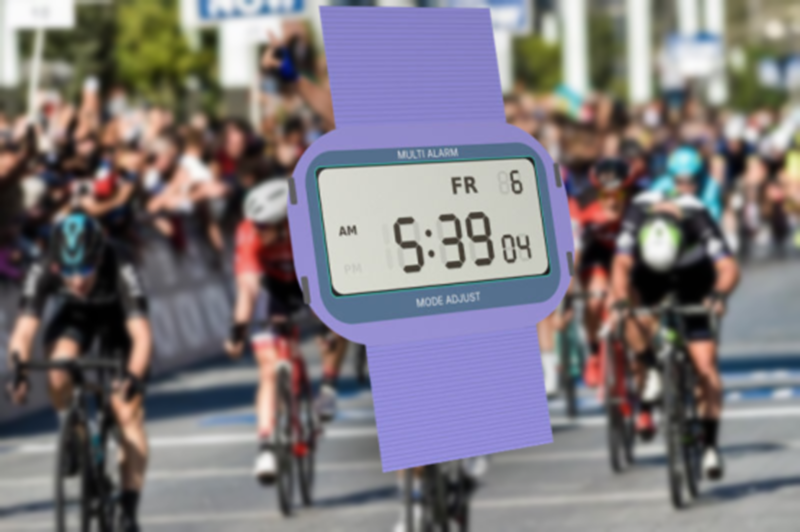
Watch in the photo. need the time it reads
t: 5:39:04
